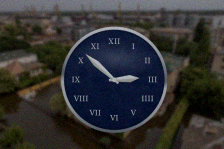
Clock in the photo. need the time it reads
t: 2:52
